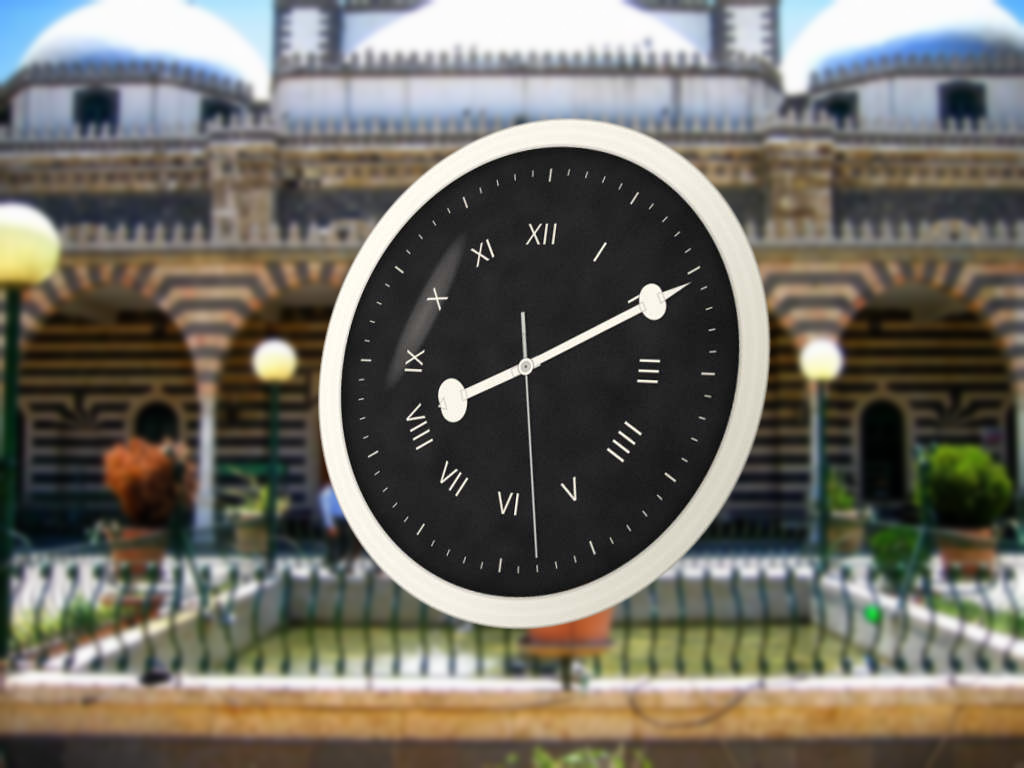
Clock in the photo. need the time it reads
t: 8:10:28
